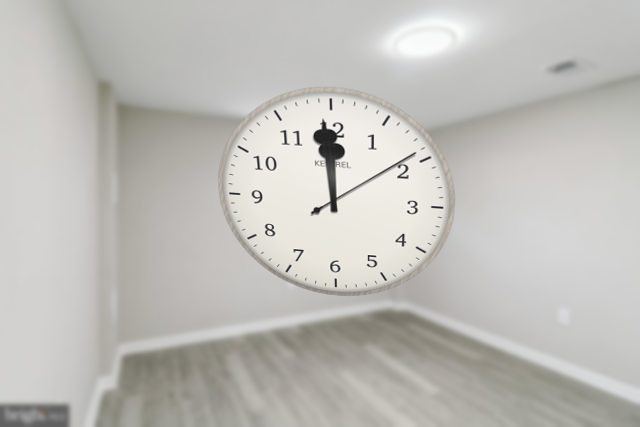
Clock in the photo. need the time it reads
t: 11:59:09
